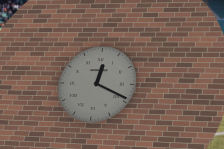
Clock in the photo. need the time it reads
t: 12:19
